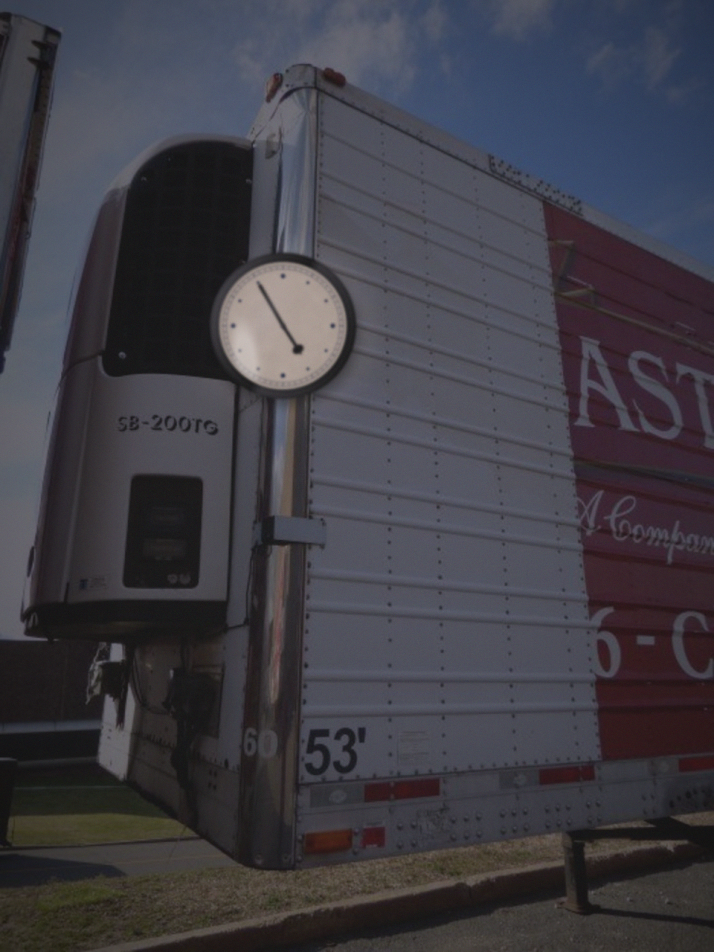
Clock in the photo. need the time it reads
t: 4:55
